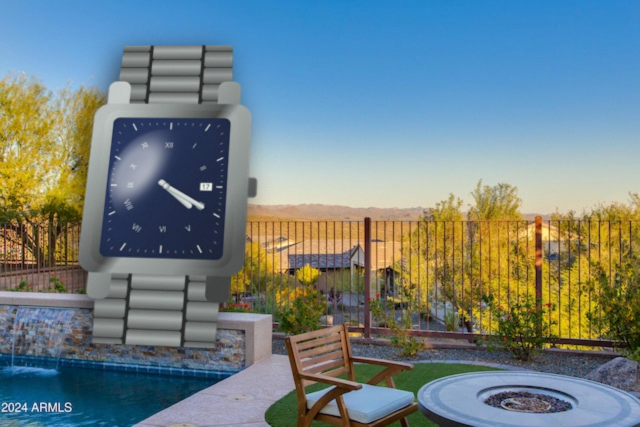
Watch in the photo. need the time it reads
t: 4:20
